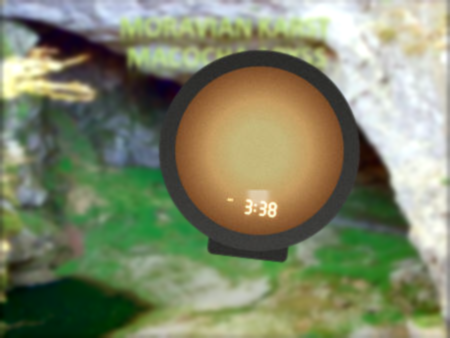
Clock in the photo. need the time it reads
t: 3:38
